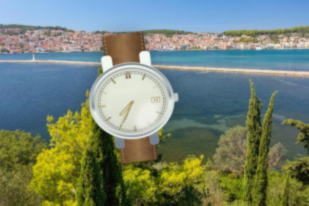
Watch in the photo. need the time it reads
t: 7:35
